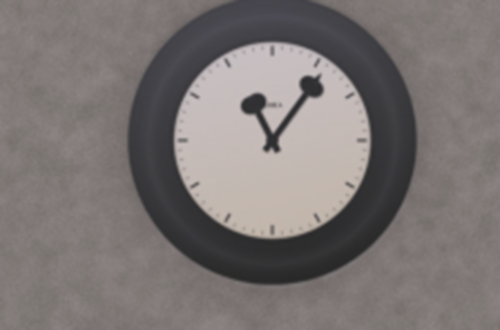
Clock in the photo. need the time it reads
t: 11:06
